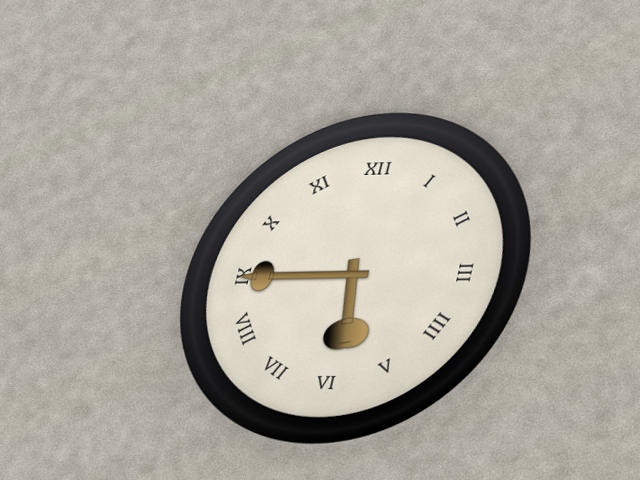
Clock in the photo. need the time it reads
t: 5:45
